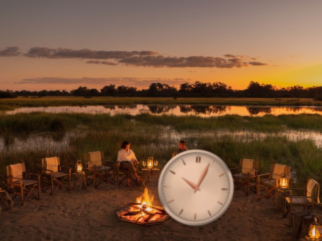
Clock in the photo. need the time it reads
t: 10:04
